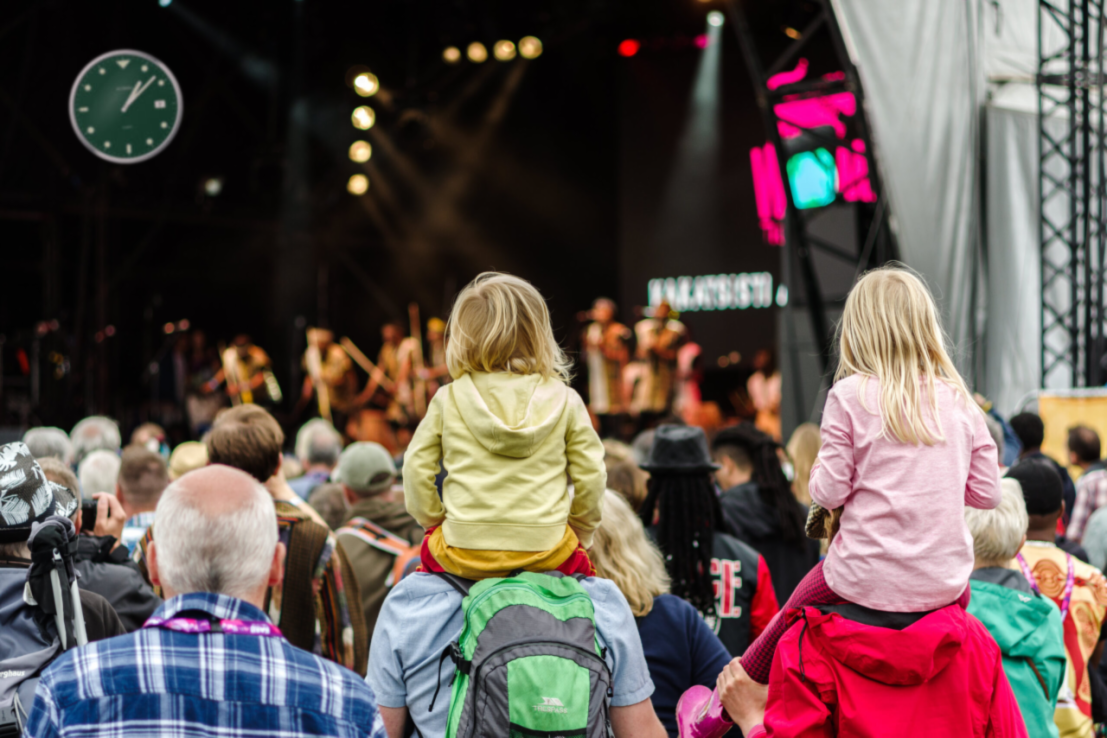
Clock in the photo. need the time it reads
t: 1:08
